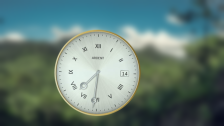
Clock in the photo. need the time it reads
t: 7:31
